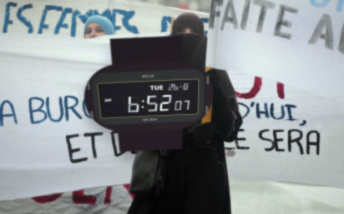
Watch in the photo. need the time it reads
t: 6:52:07
